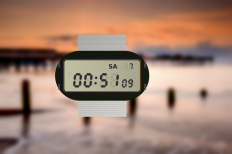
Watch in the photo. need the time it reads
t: 0:51:09
